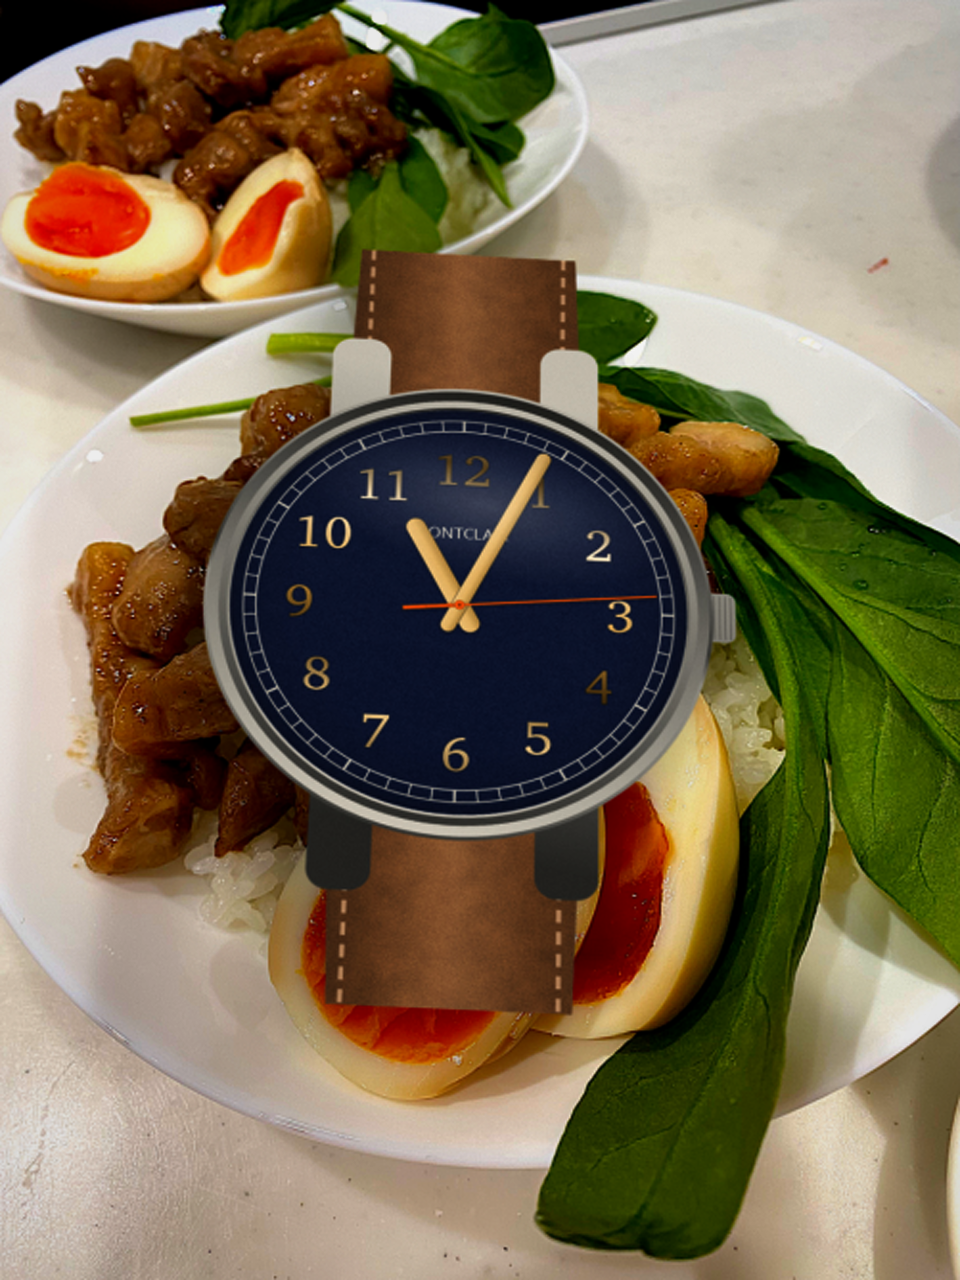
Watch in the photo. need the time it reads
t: 11:04:14
